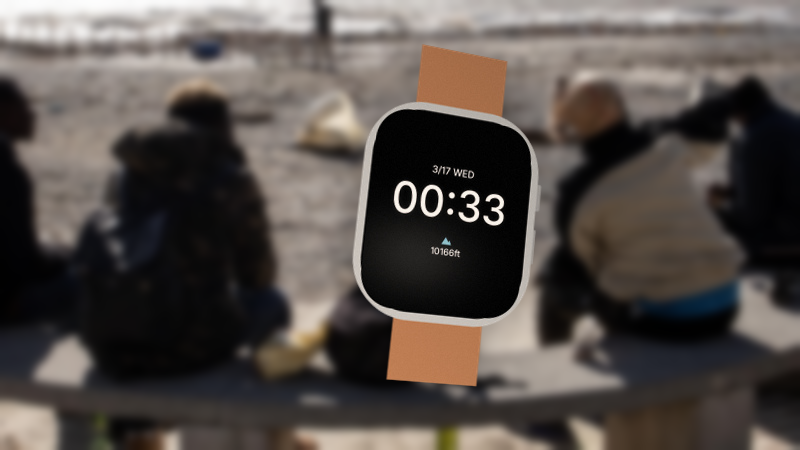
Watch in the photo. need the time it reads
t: 0:33
